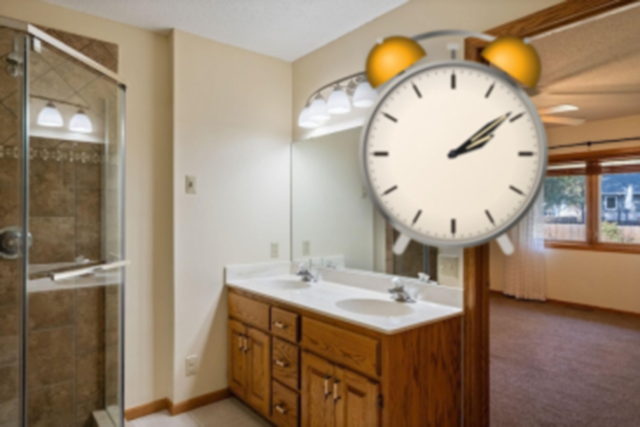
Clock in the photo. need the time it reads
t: 2:09
